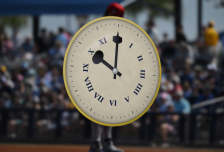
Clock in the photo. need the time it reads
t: 10:00
